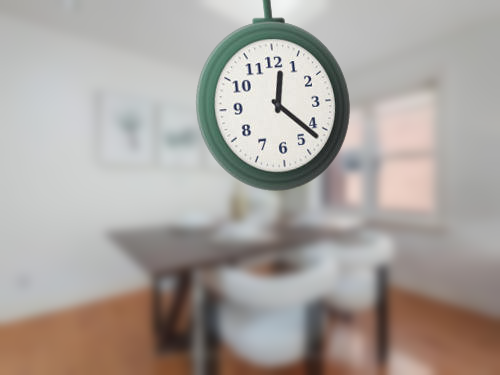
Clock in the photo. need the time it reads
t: 12:22
